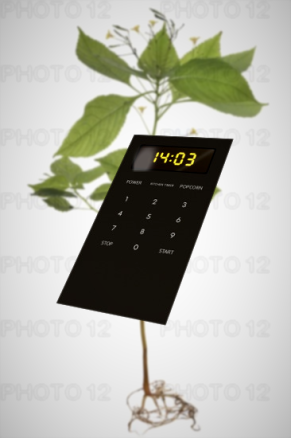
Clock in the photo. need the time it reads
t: 14:03
